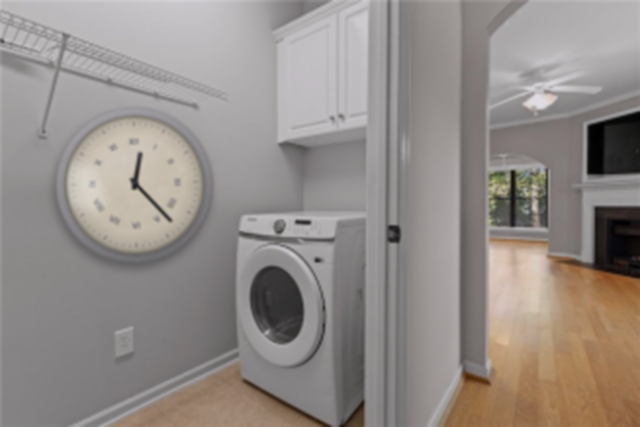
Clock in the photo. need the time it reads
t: 12:23
